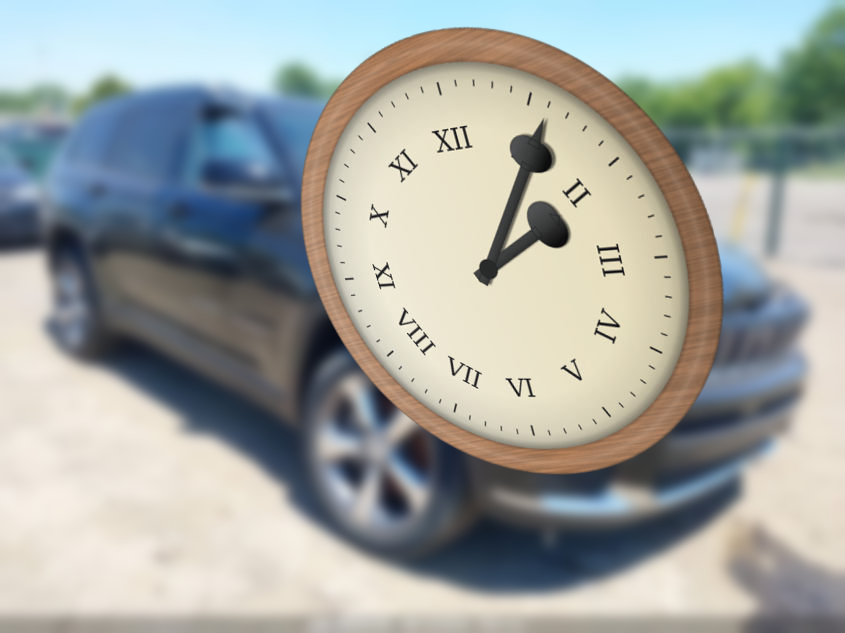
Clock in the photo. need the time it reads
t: 2:06
